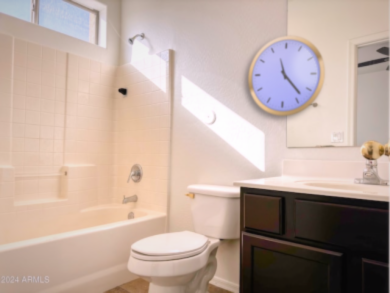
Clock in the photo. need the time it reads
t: 11:23
